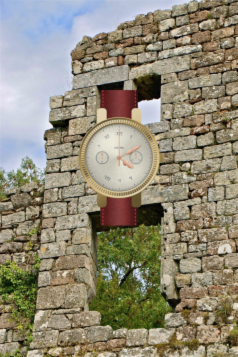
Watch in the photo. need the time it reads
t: 4:10
